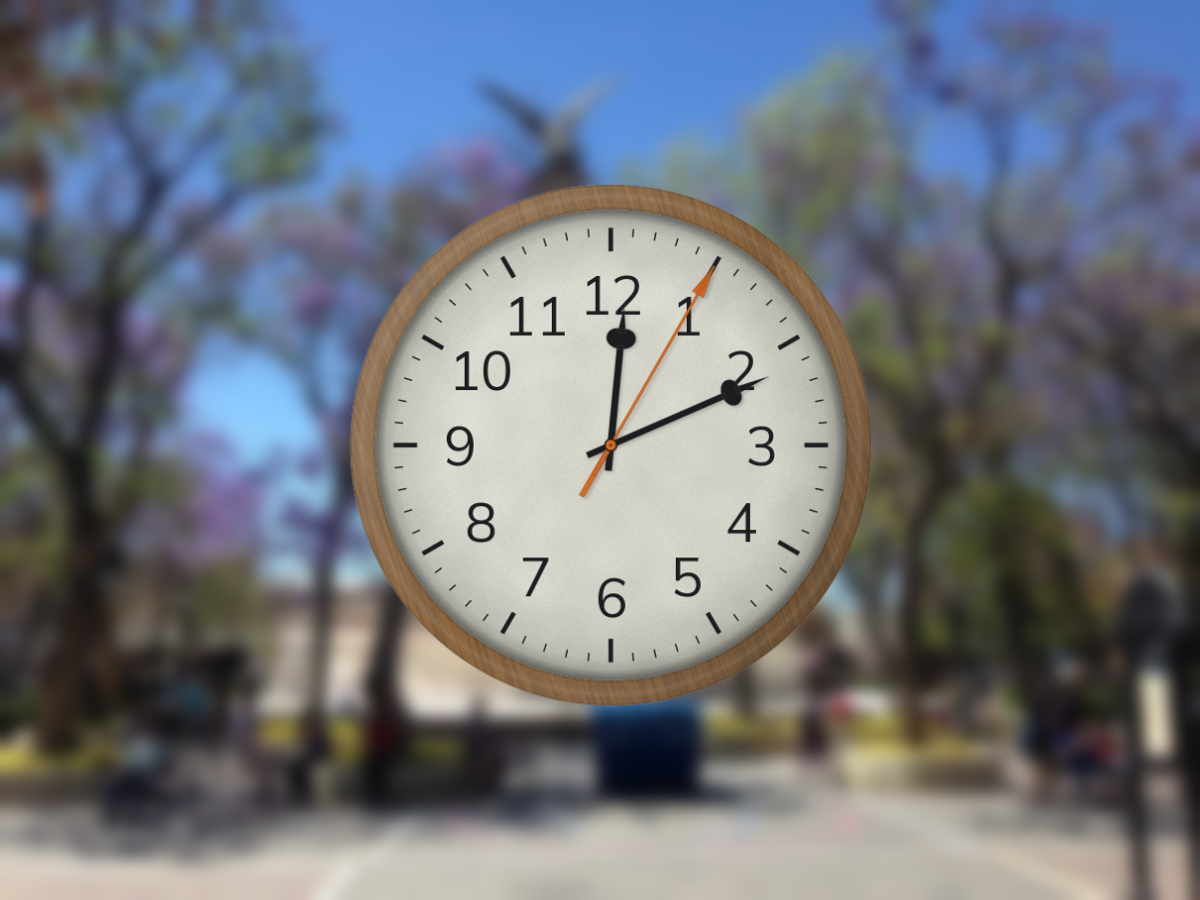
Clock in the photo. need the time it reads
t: 12:11:05
